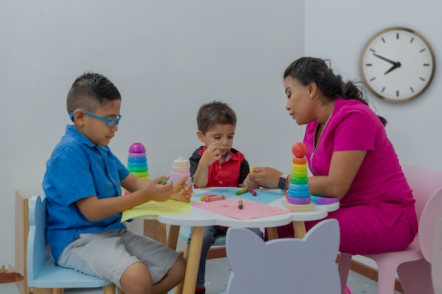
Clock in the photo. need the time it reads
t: 7:49
